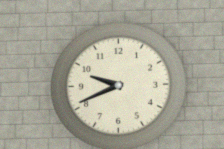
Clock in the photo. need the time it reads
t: 9:41
